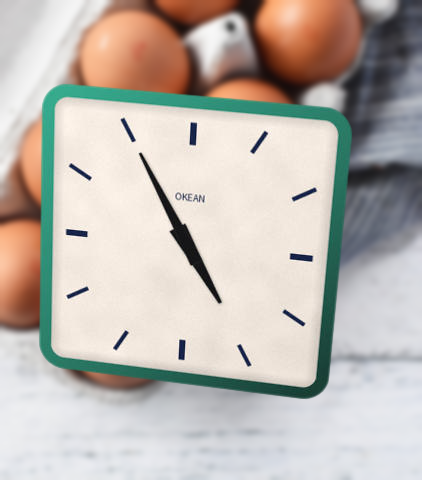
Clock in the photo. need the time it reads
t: 4:55
